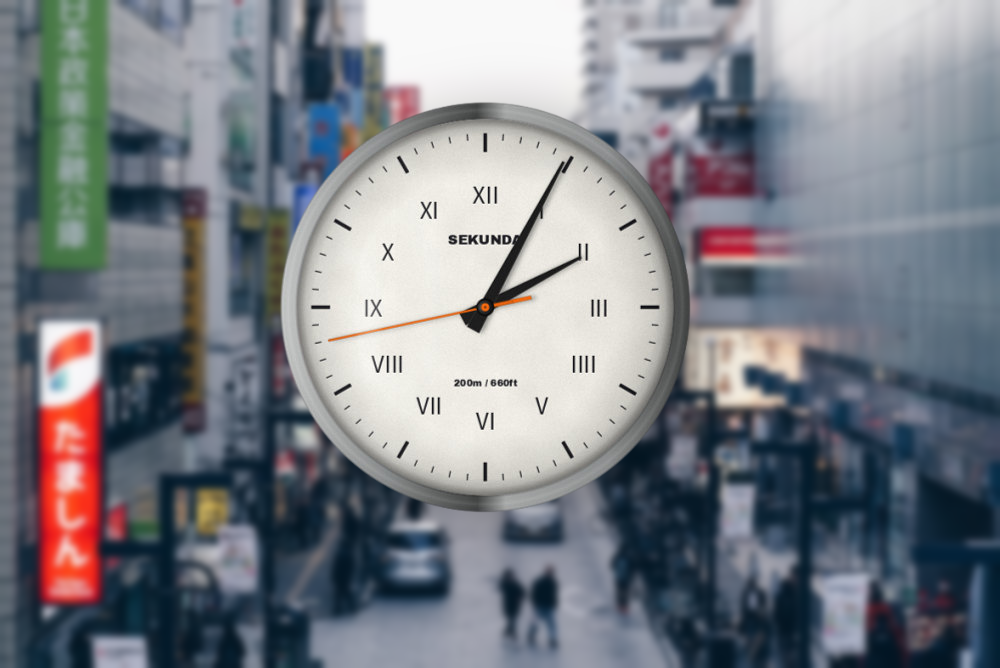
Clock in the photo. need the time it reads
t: 2:04:43
